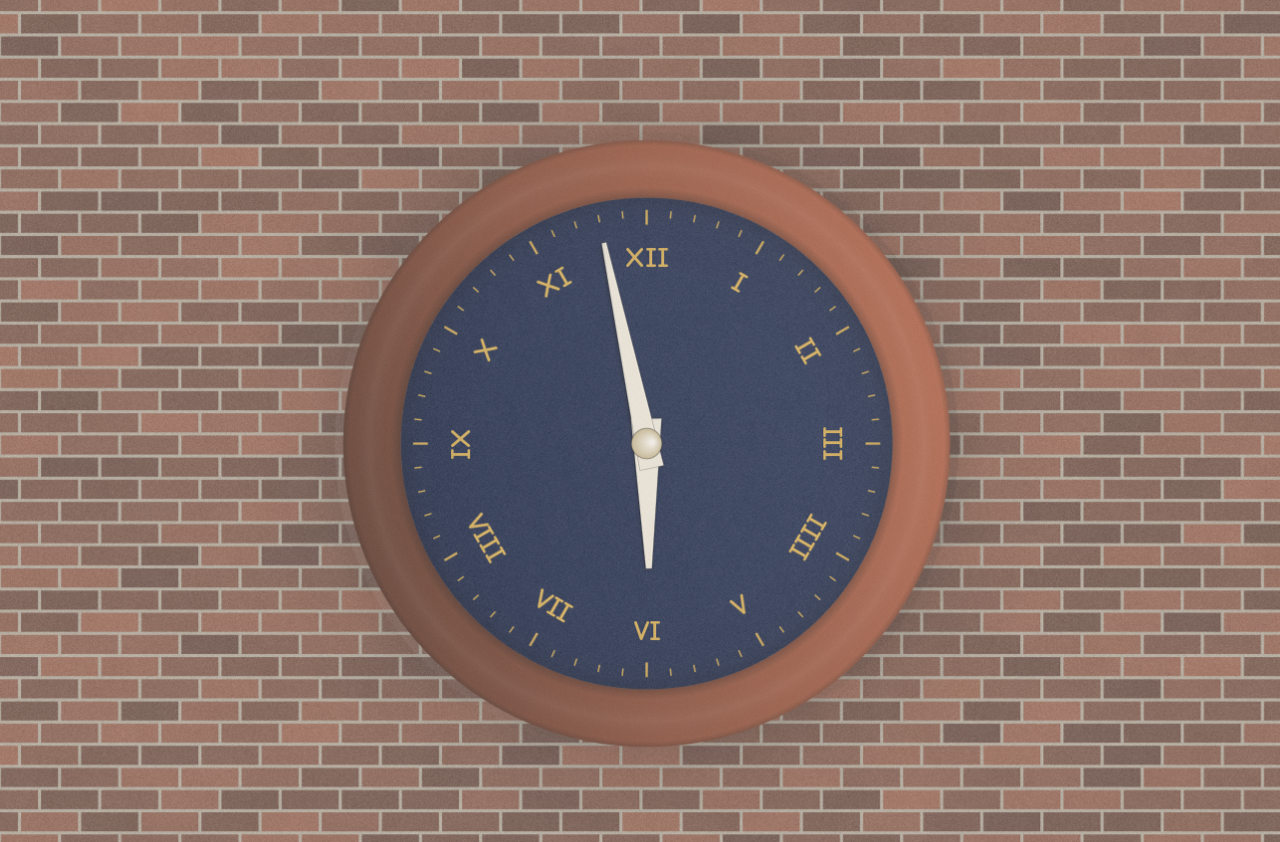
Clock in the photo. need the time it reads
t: 5:58
